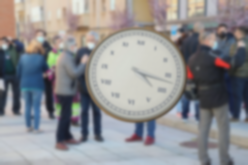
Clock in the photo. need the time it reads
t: 4:17
